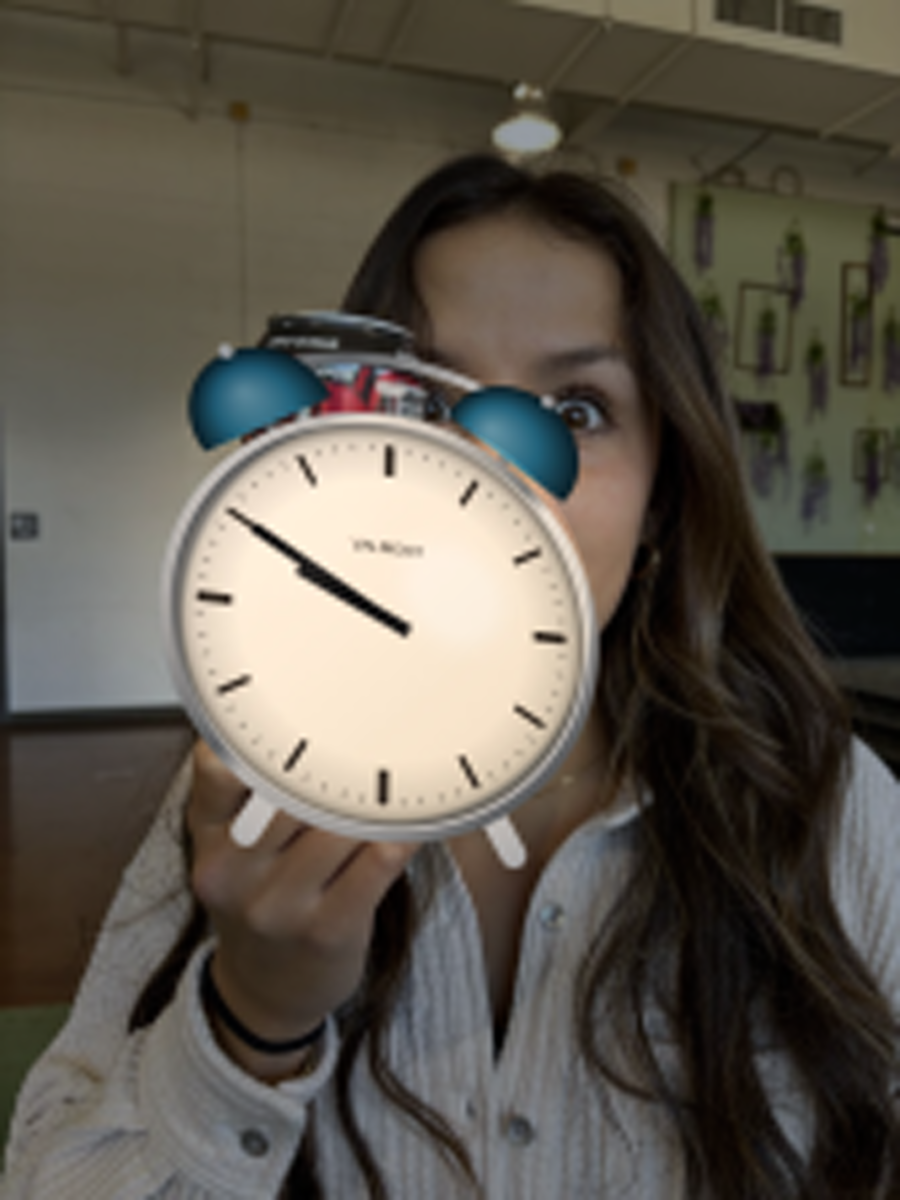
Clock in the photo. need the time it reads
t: 9:50
